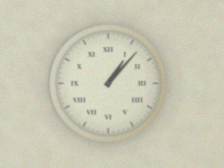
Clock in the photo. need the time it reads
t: 1:07
